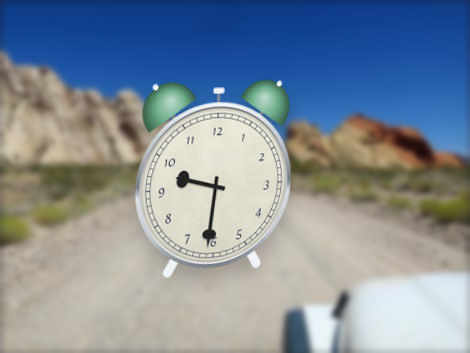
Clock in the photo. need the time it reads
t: 9:31
